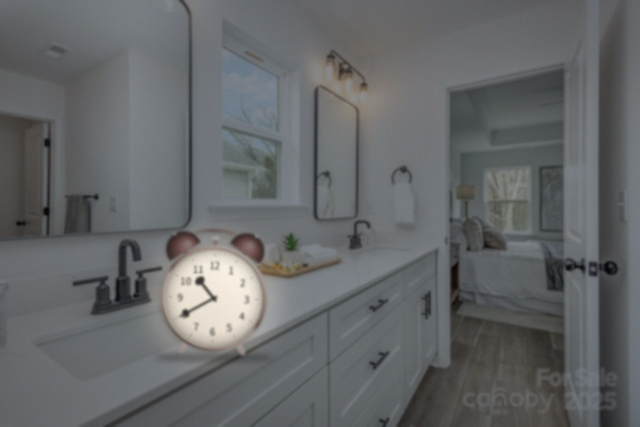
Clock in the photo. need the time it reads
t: 10:40
